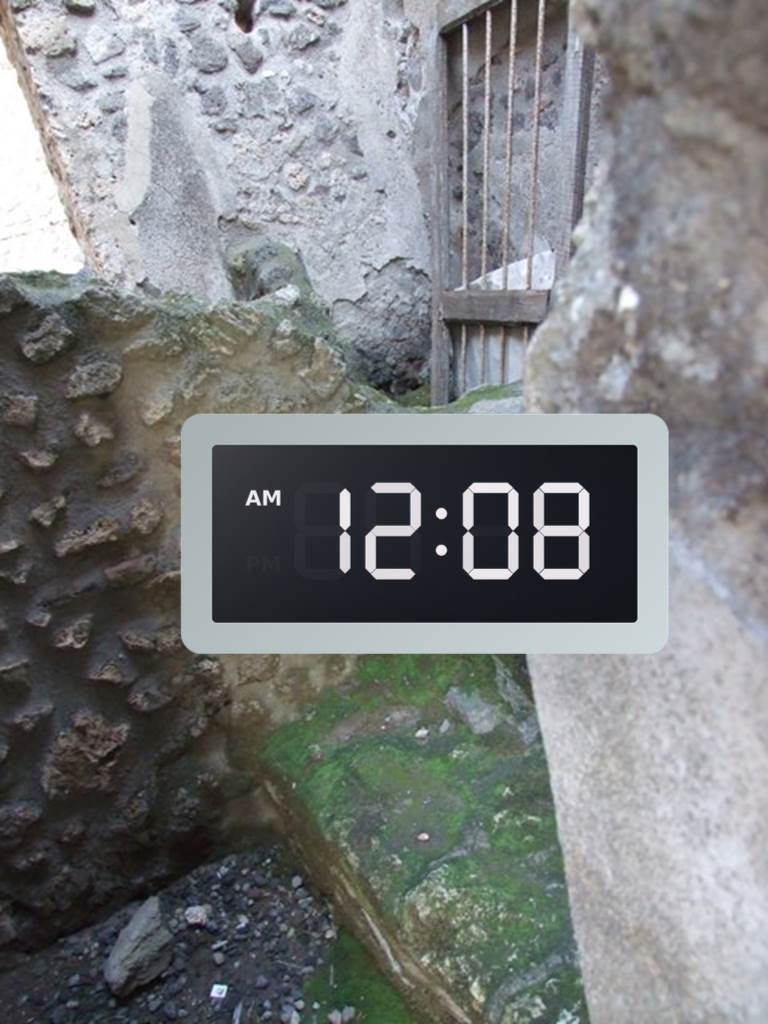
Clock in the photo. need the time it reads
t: 12:08
